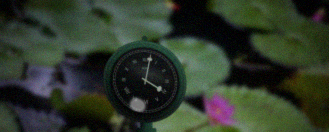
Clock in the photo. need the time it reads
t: 4:02
